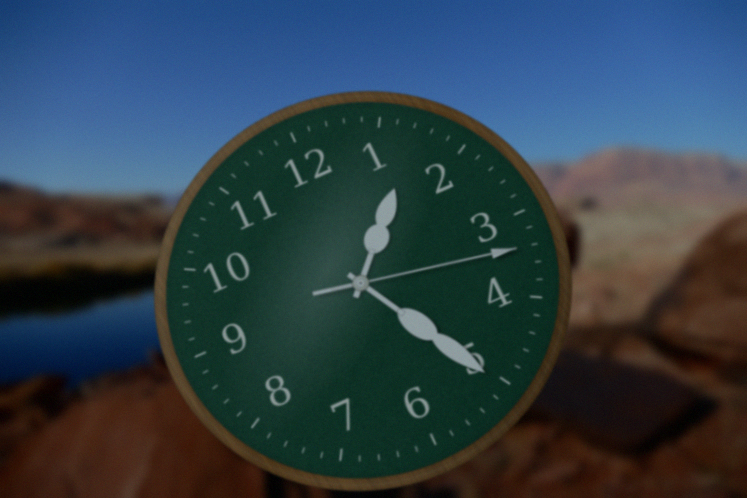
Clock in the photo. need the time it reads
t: 1:25:17
